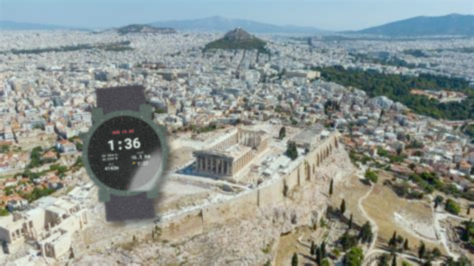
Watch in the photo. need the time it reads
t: 1:36
